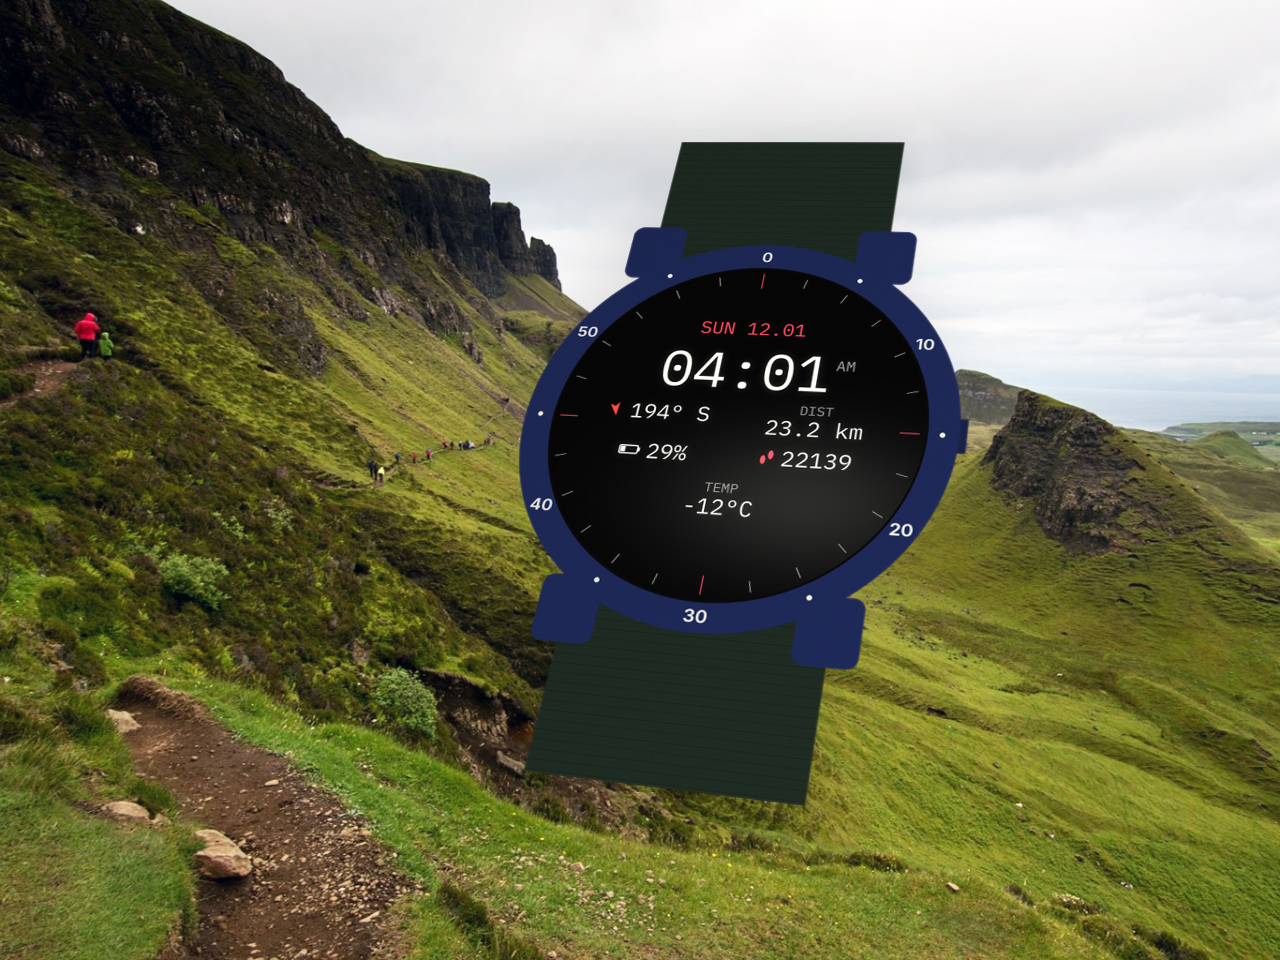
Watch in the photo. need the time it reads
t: 4:01
